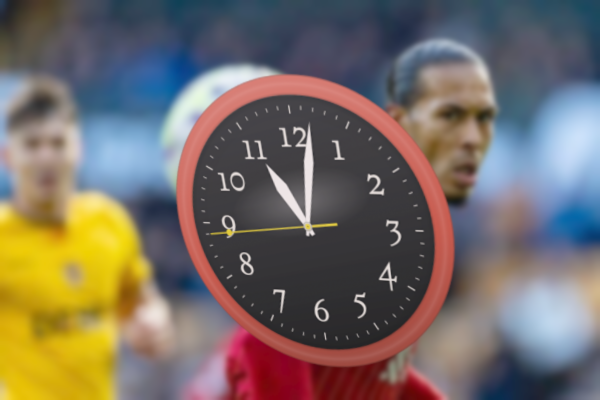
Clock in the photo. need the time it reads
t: 11:01:44
